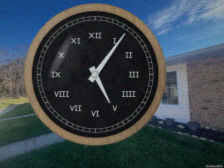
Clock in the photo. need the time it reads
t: 5:06
